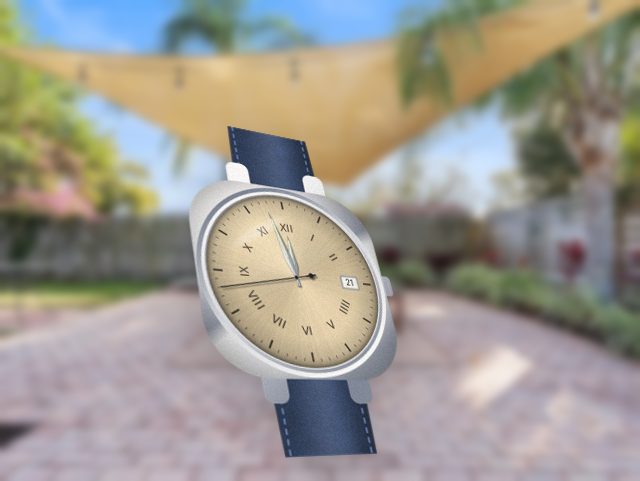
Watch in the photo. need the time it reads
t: 11:57:43
